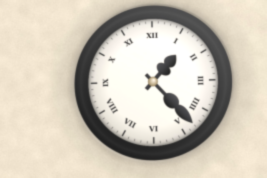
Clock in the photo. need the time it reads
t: 1:23
